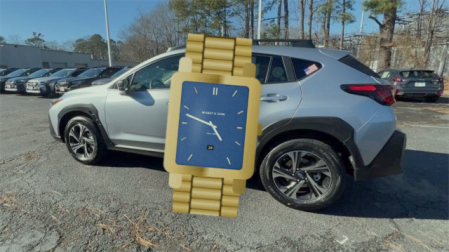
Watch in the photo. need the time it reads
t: 4:48
